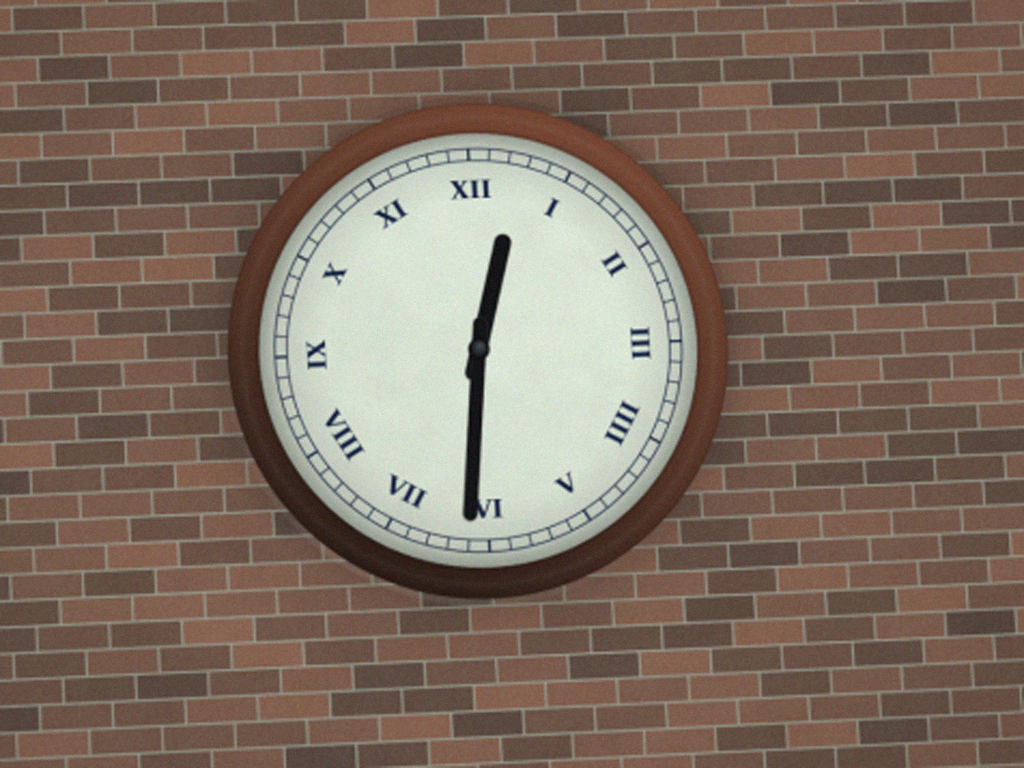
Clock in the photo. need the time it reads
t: 12:31
